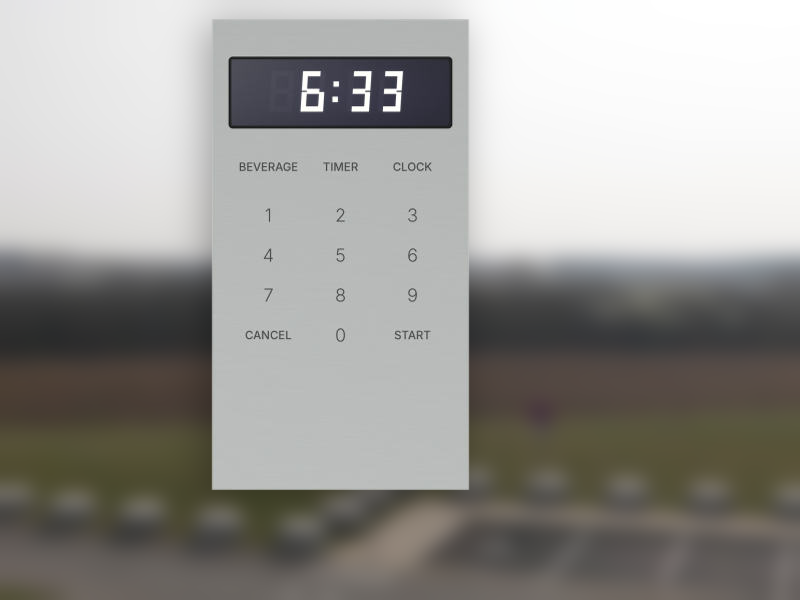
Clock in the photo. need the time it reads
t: 6:33
